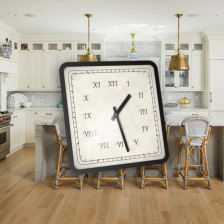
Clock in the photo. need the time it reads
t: 1:28
